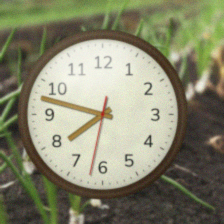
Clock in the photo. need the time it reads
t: 7:47:32
